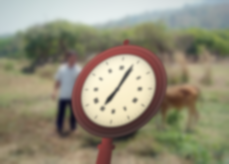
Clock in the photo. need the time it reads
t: 7:04
